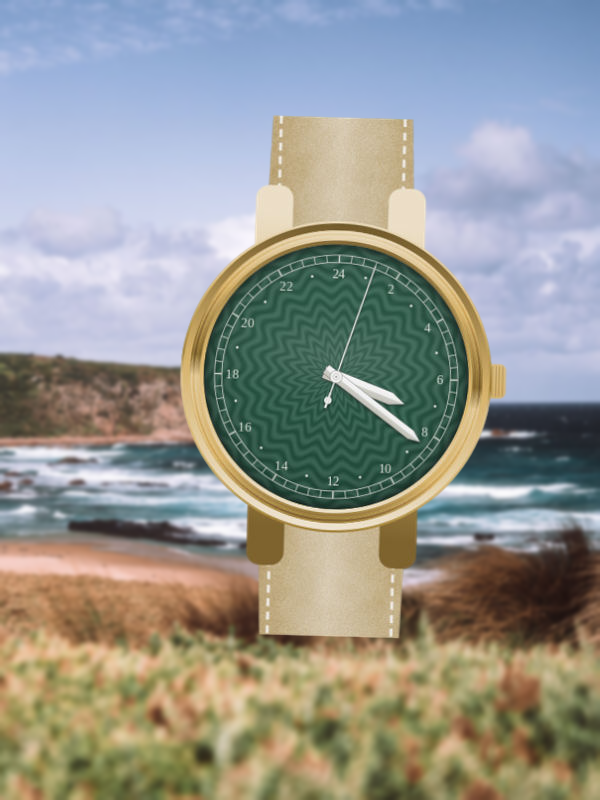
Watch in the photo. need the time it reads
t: 7:21:03
